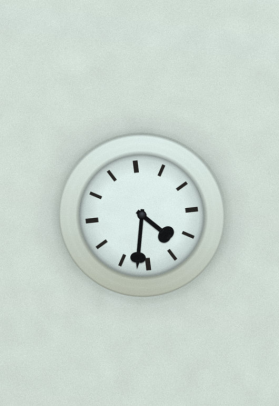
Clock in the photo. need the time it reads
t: 4:32
